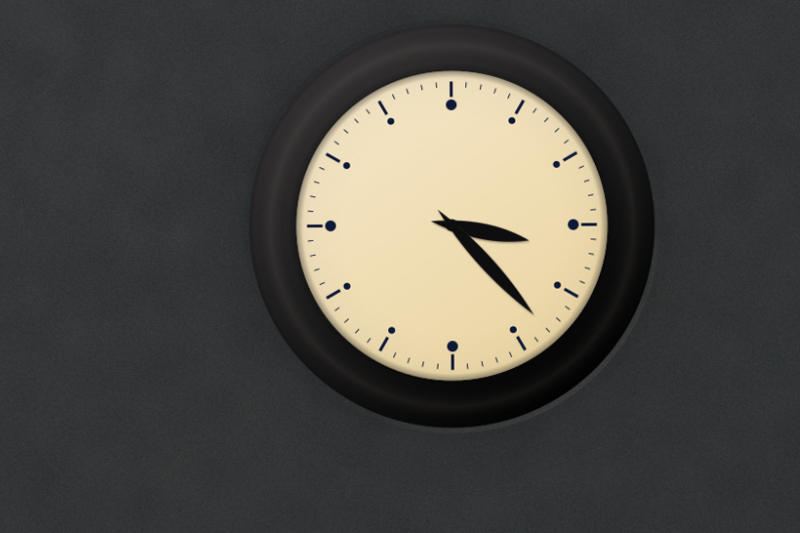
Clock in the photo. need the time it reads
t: 3:23
